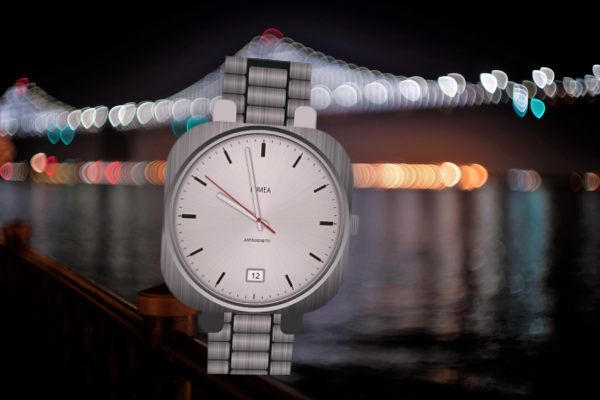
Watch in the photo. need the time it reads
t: 9:57:51
